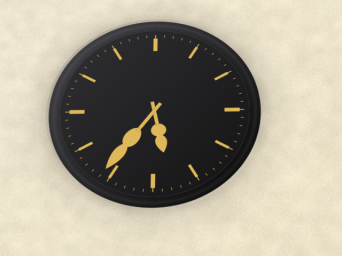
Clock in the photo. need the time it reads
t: 5:36
